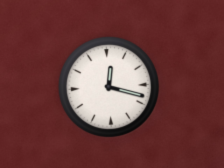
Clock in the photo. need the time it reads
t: 12:18
